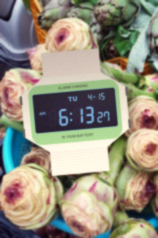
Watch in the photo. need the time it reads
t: 6:13:27
